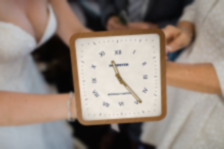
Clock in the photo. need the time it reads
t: 11:24
